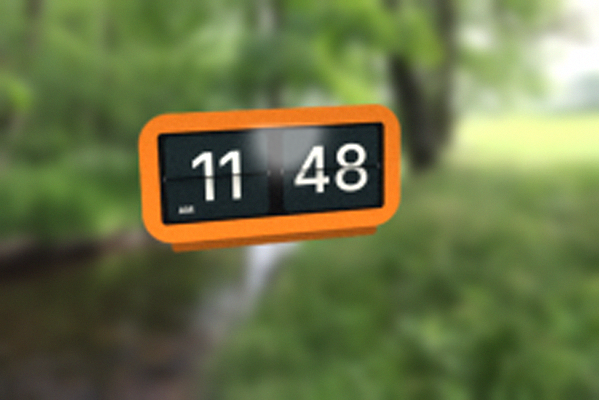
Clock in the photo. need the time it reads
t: 11:48
